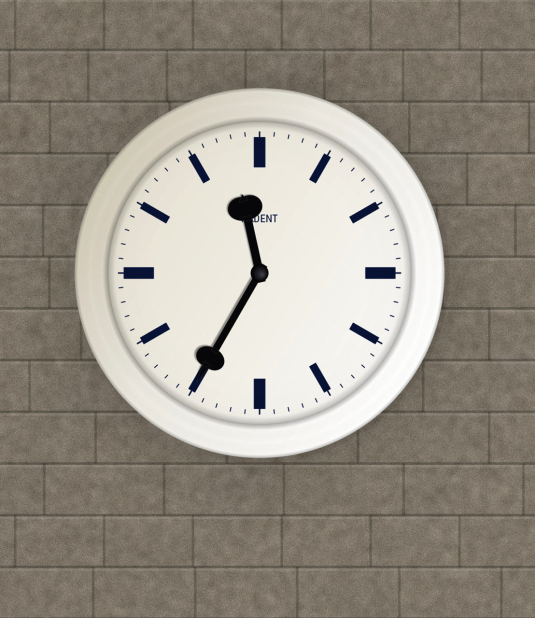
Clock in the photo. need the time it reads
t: 11:35
